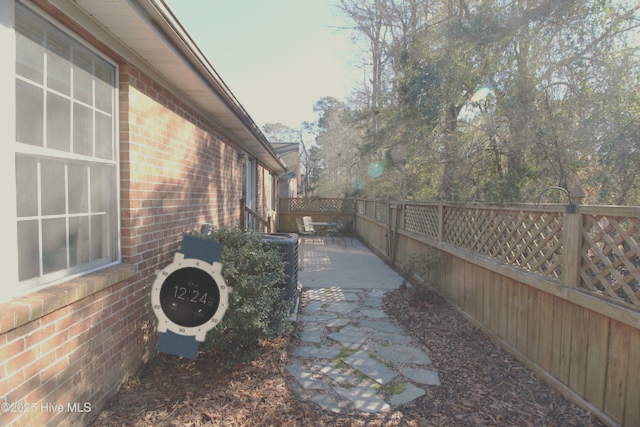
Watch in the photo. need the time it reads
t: 12:24
